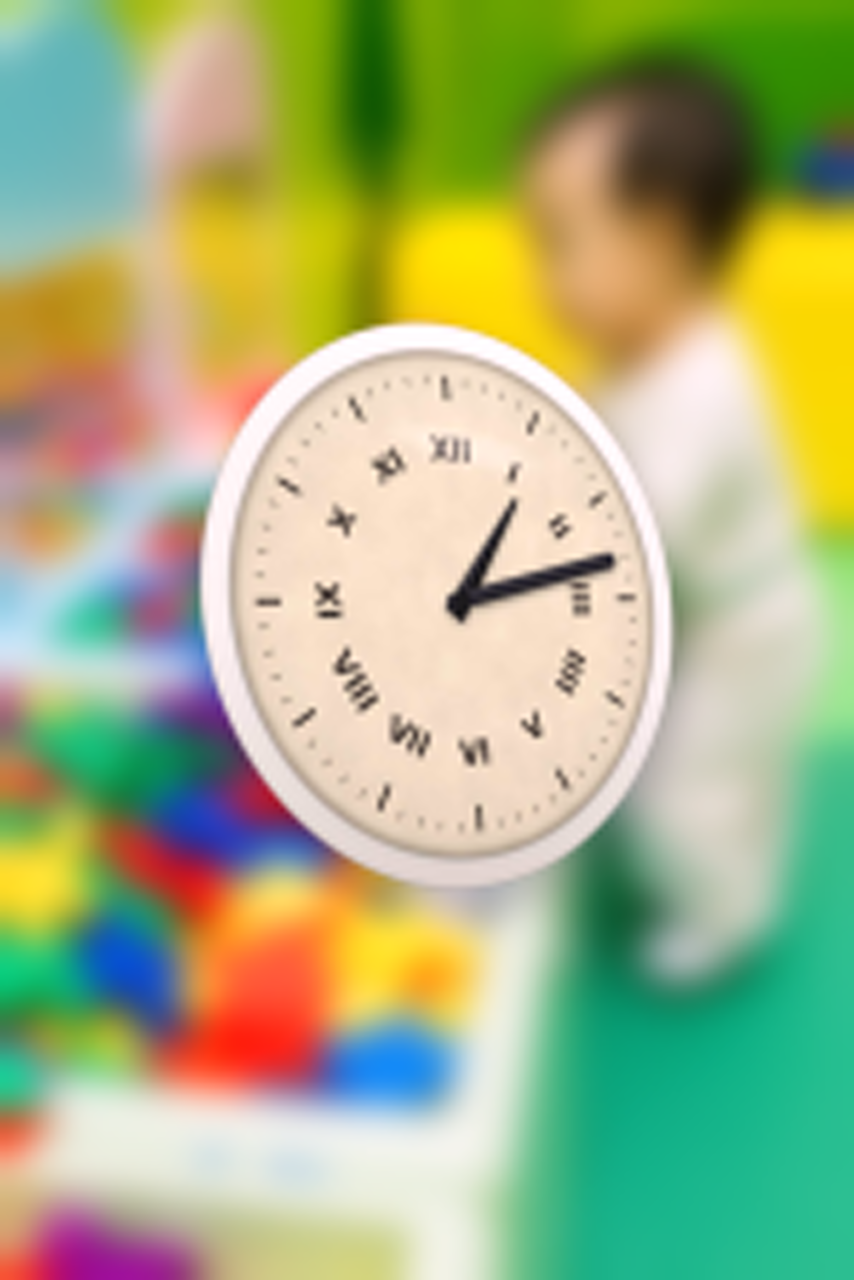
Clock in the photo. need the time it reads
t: 1:13
